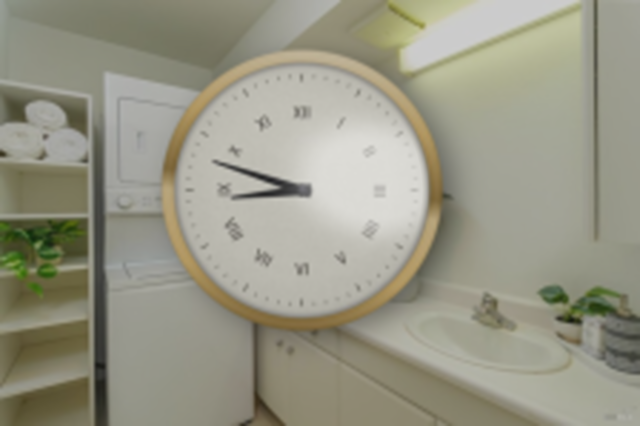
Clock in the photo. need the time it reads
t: 8:48
